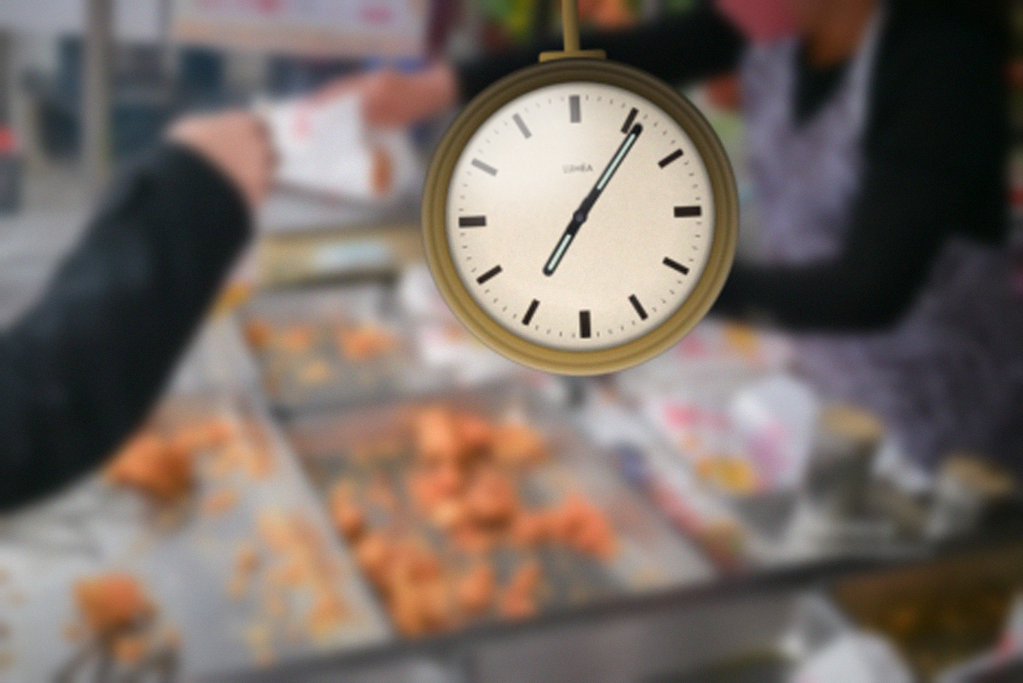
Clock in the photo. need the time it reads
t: 7:06
